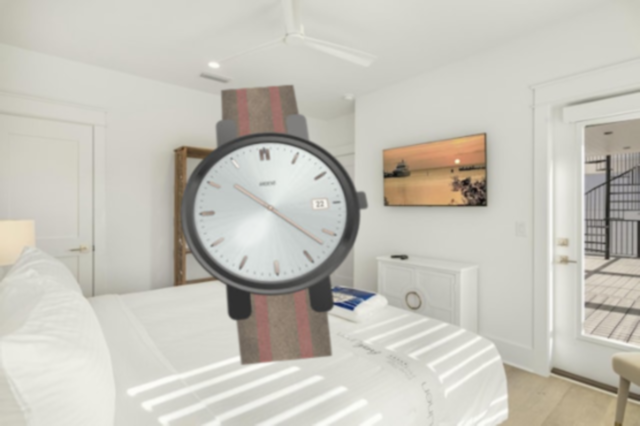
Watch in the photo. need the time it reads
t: 10:22
